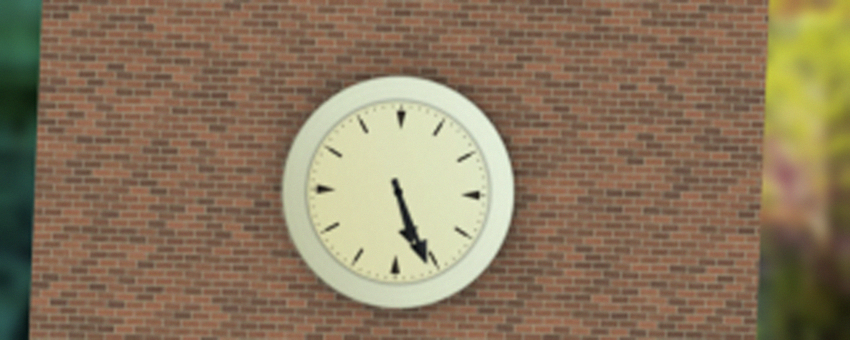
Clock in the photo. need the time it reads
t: 5:26
